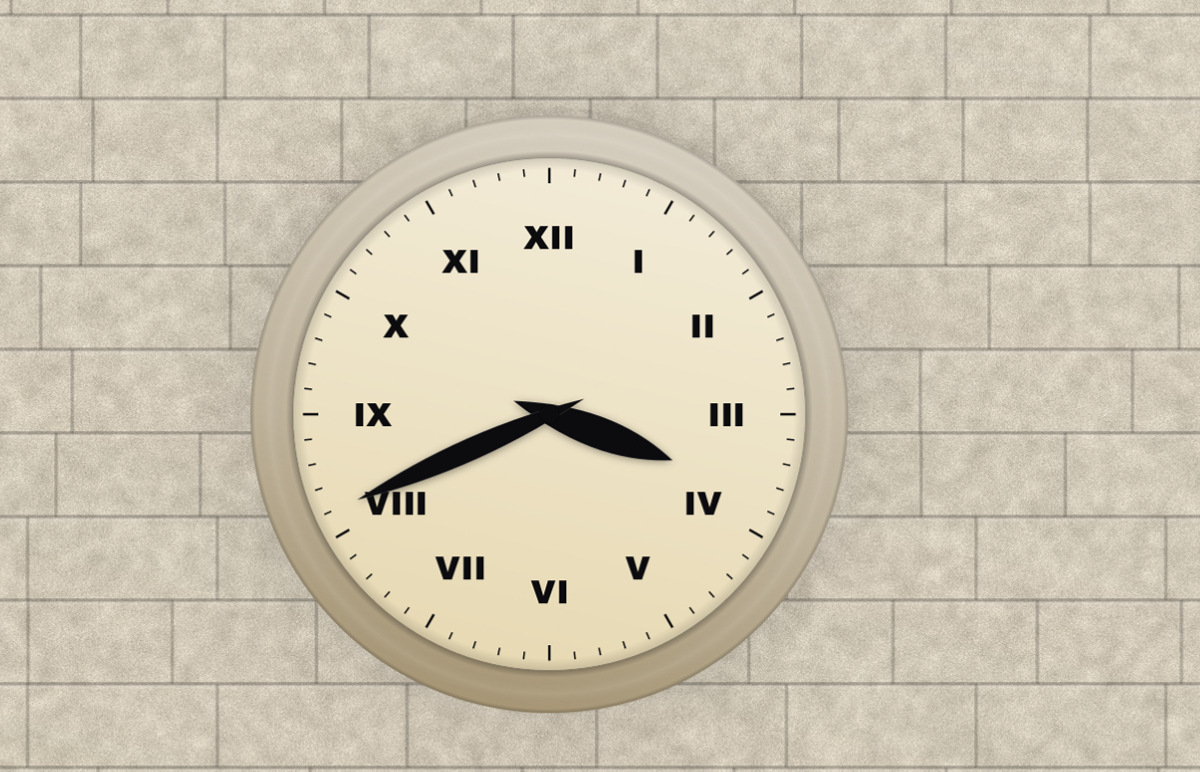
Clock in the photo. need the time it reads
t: 3:41
